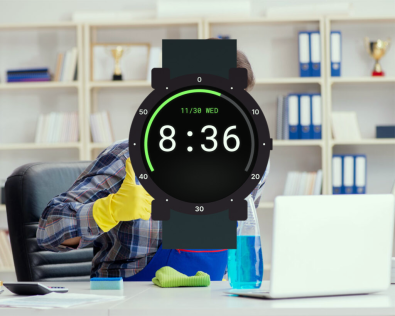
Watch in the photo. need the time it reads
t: 8:36
